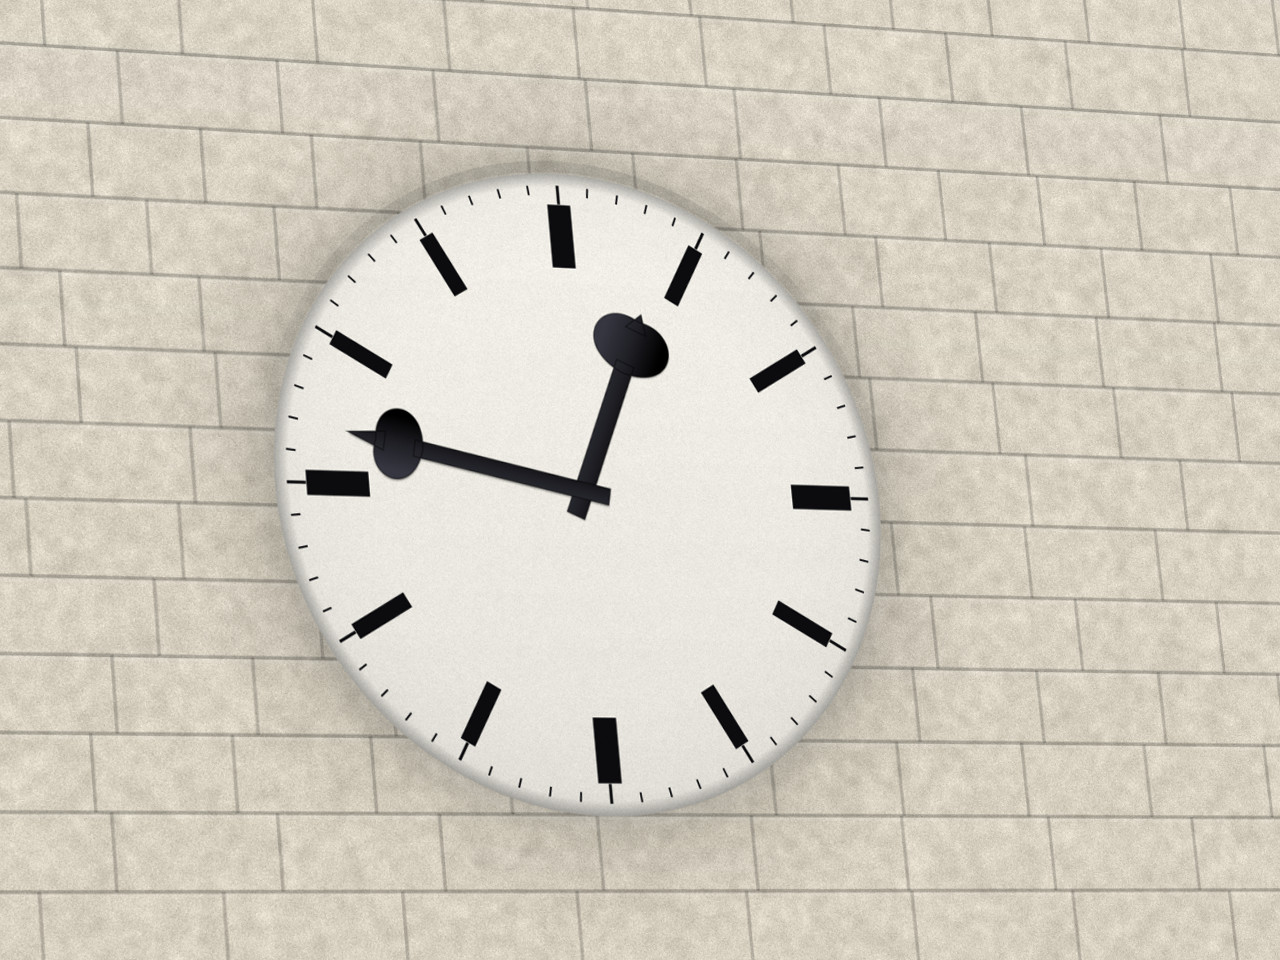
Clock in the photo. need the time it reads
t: 12:47
